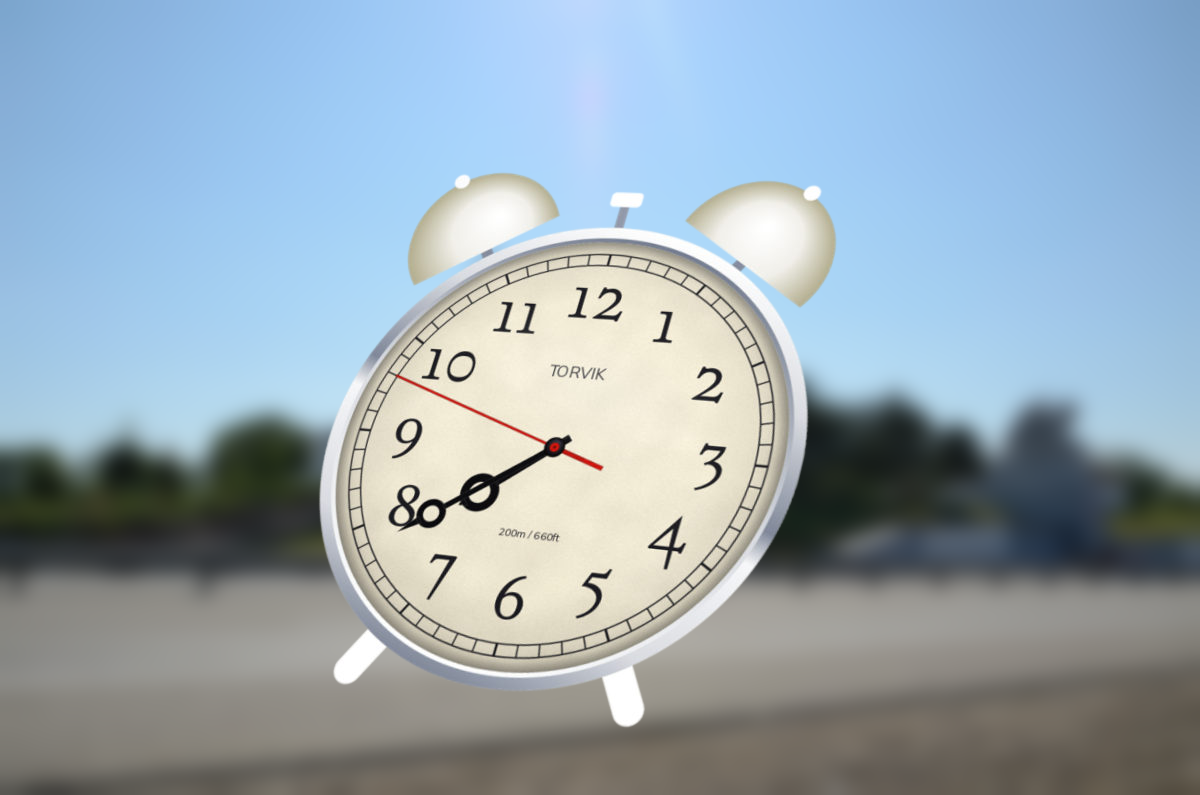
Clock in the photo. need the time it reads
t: 7:38:48
